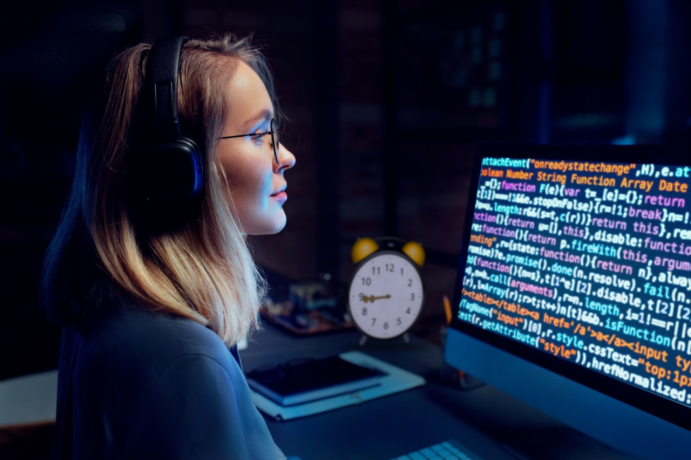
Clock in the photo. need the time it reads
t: 8:44
